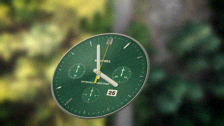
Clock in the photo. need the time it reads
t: 3:57
